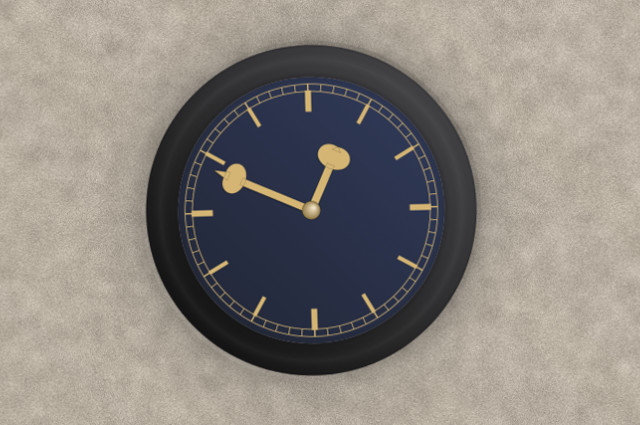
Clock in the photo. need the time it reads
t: 12:49
